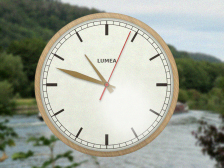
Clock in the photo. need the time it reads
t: 10:48:04
